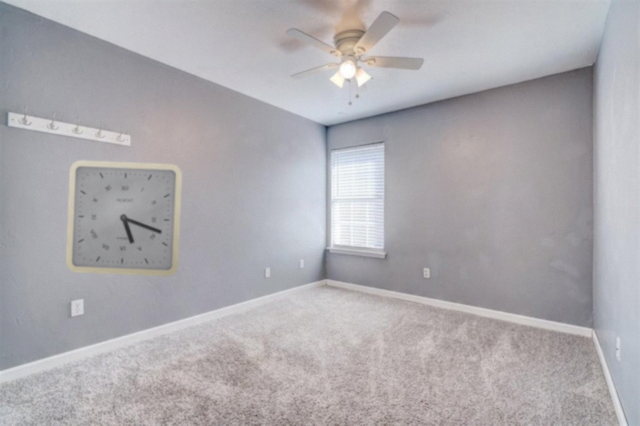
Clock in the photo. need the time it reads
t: 5:18
